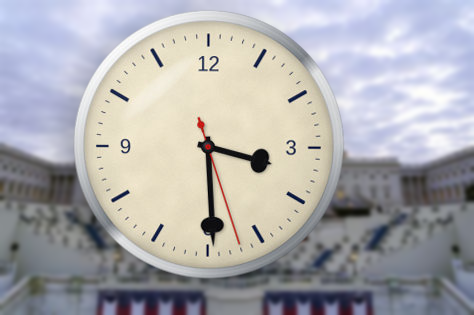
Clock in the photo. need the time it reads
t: 3:29:27
